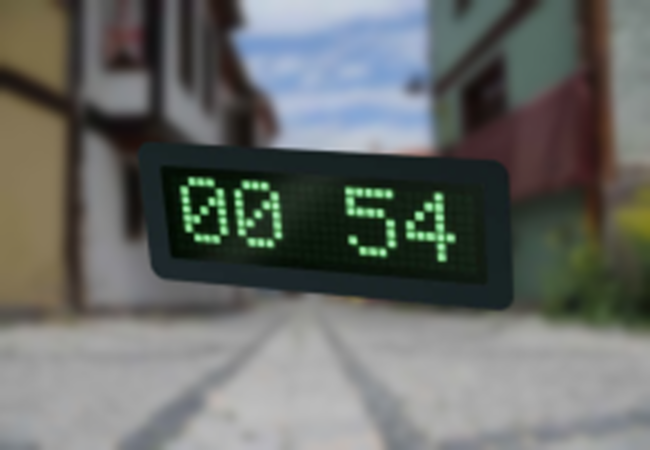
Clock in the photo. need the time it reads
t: 0:54
